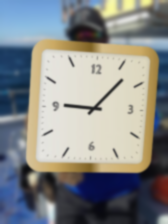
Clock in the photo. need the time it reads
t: 9:07
